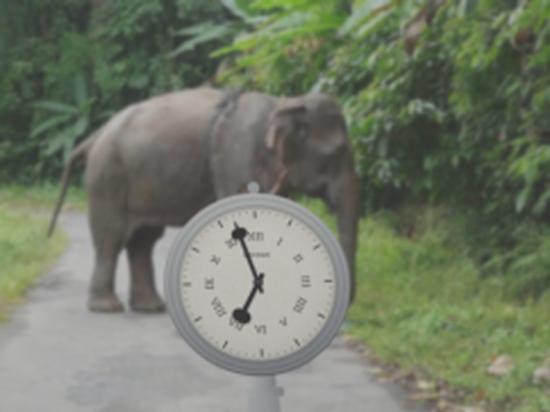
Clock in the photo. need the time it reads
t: 6:57
